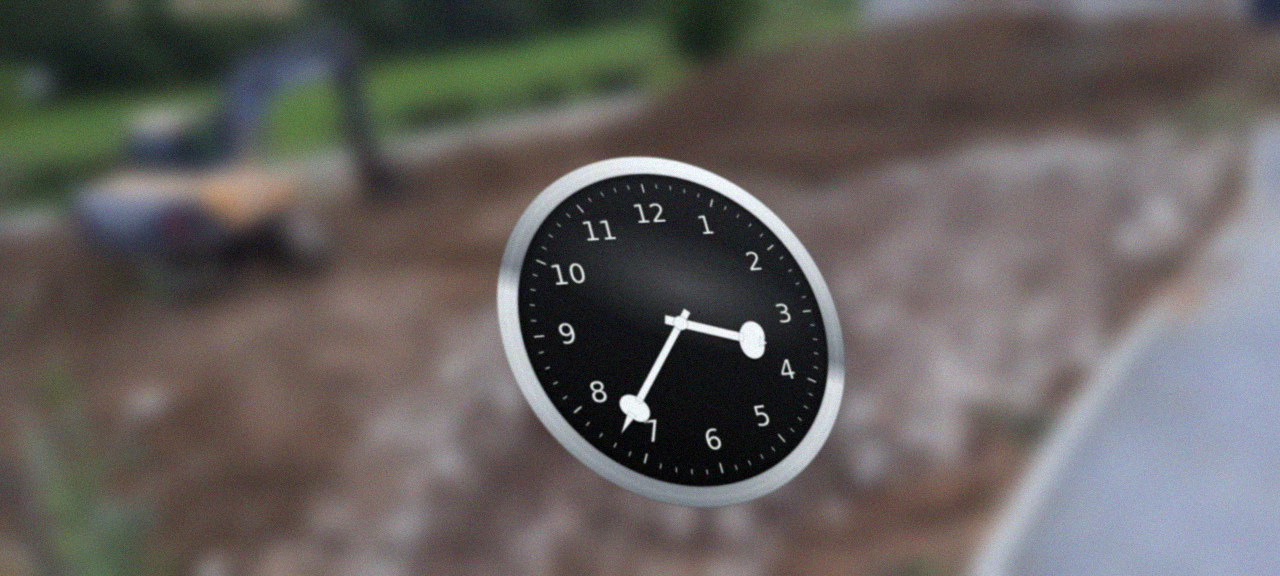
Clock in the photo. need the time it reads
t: 3:37
